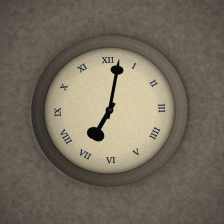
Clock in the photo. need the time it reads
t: 7:02
